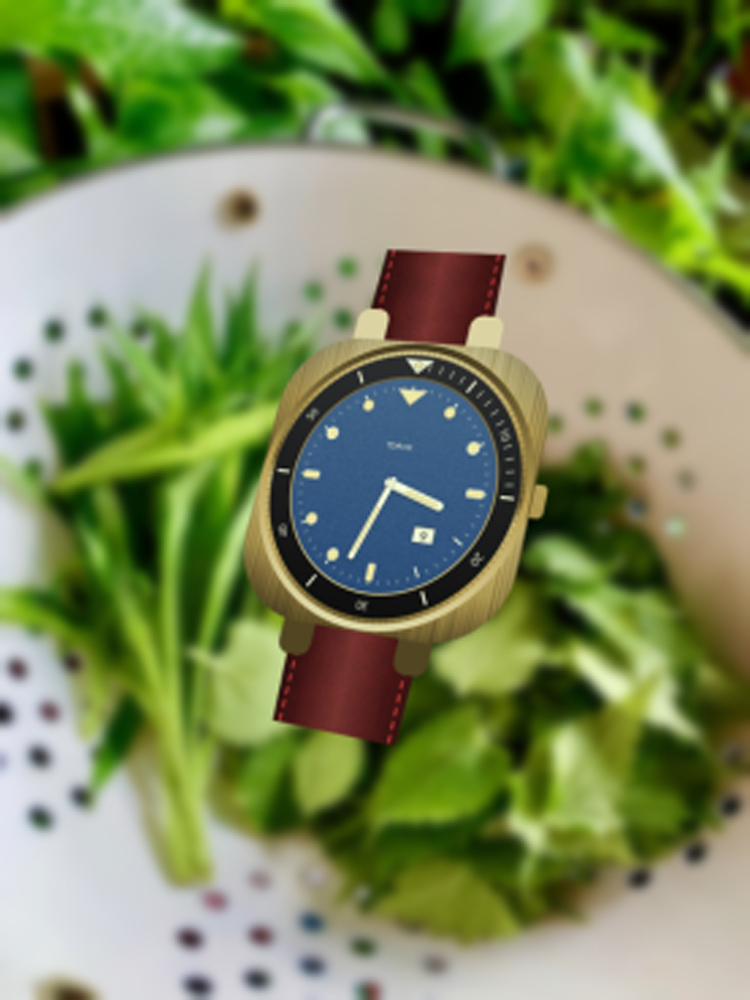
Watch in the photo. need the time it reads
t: 3:33
